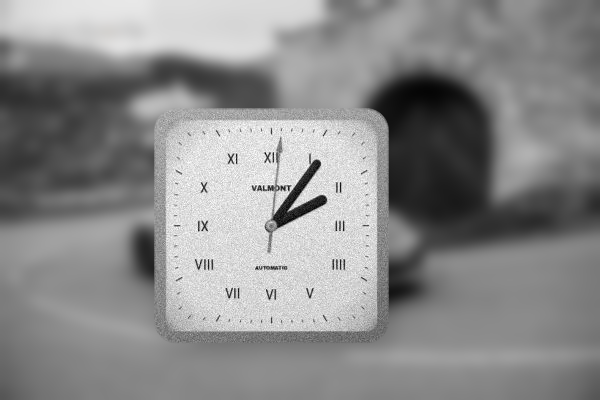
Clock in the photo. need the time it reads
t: 2:06:01
